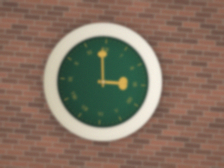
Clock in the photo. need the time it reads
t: 2:59
